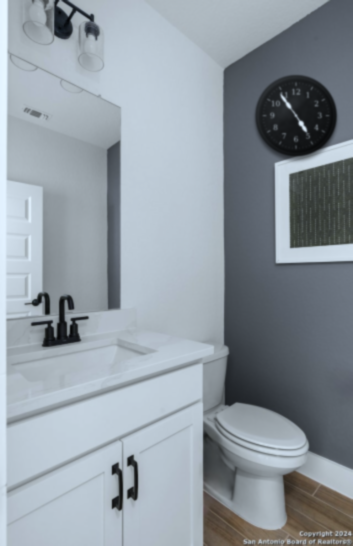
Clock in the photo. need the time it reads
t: 4:54
